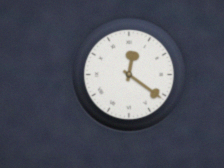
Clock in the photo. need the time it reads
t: 12:21
